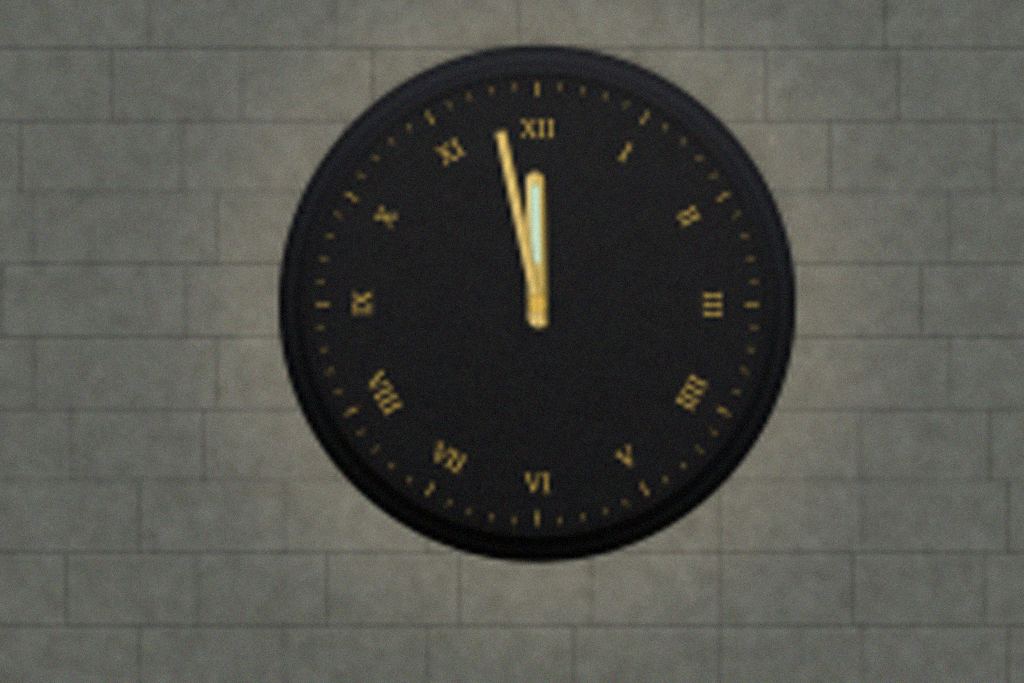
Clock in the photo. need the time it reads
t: 11:58
